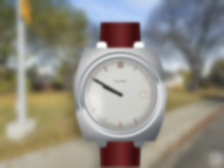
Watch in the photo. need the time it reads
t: 9:50
